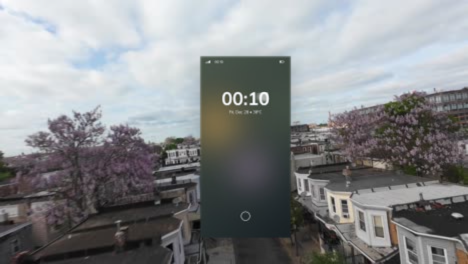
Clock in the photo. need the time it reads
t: 0:10
